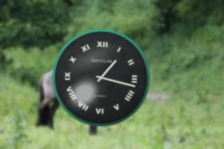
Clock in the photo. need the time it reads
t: 1:17
